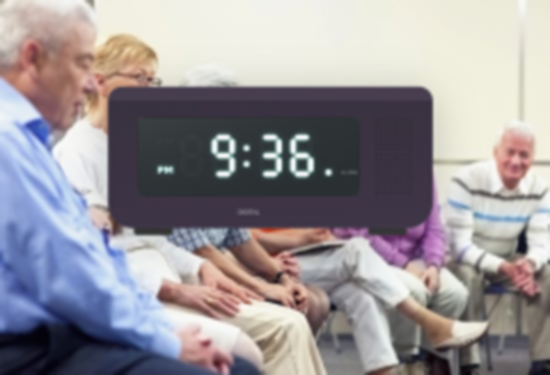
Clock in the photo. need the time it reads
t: 9:36
